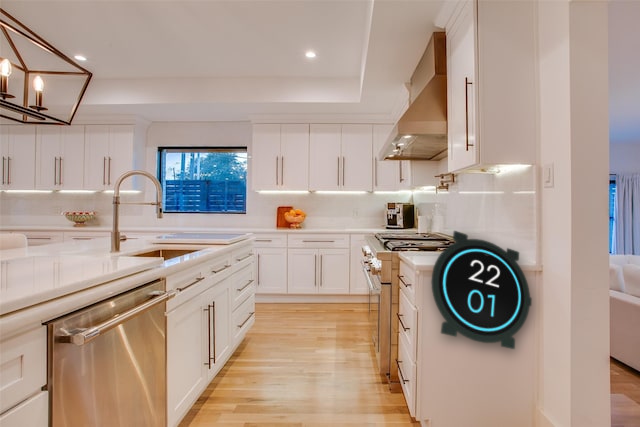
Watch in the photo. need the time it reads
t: 22:01
